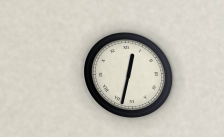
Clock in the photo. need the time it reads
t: 12:33
